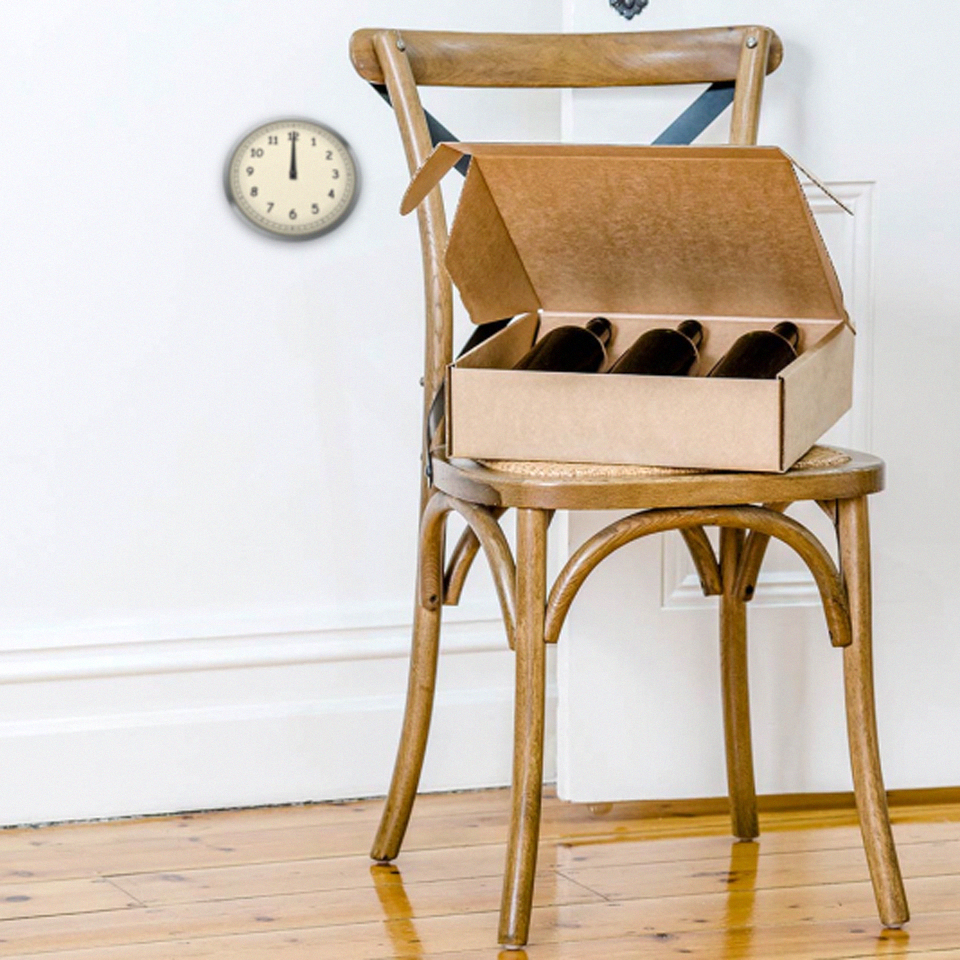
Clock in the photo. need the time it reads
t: 12:00
